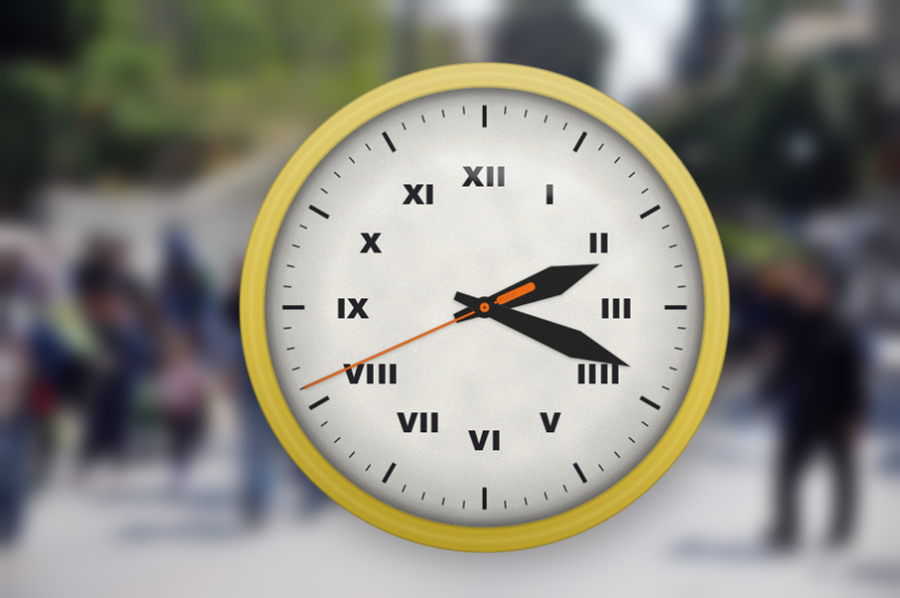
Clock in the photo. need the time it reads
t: 2:18:41
